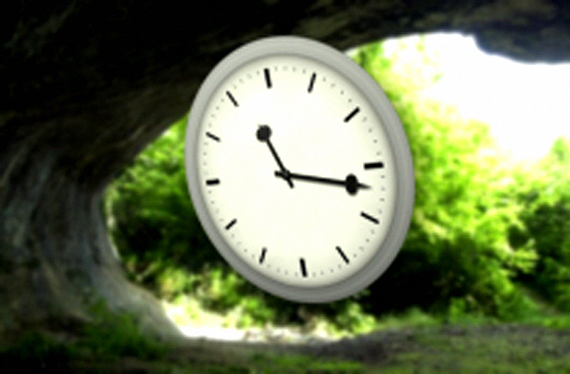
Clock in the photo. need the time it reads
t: 11:17
